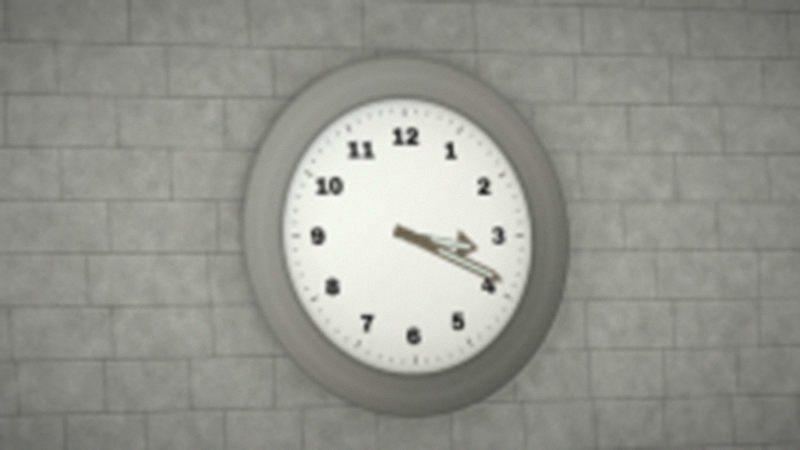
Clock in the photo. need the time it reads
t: 3:19
